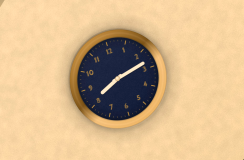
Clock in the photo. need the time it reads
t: 8:13
